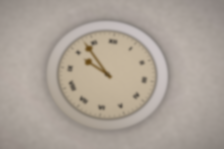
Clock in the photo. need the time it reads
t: 9:53
